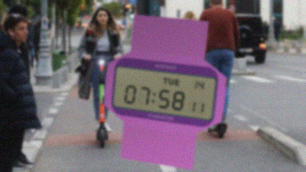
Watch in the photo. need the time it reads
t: 7:58:11
